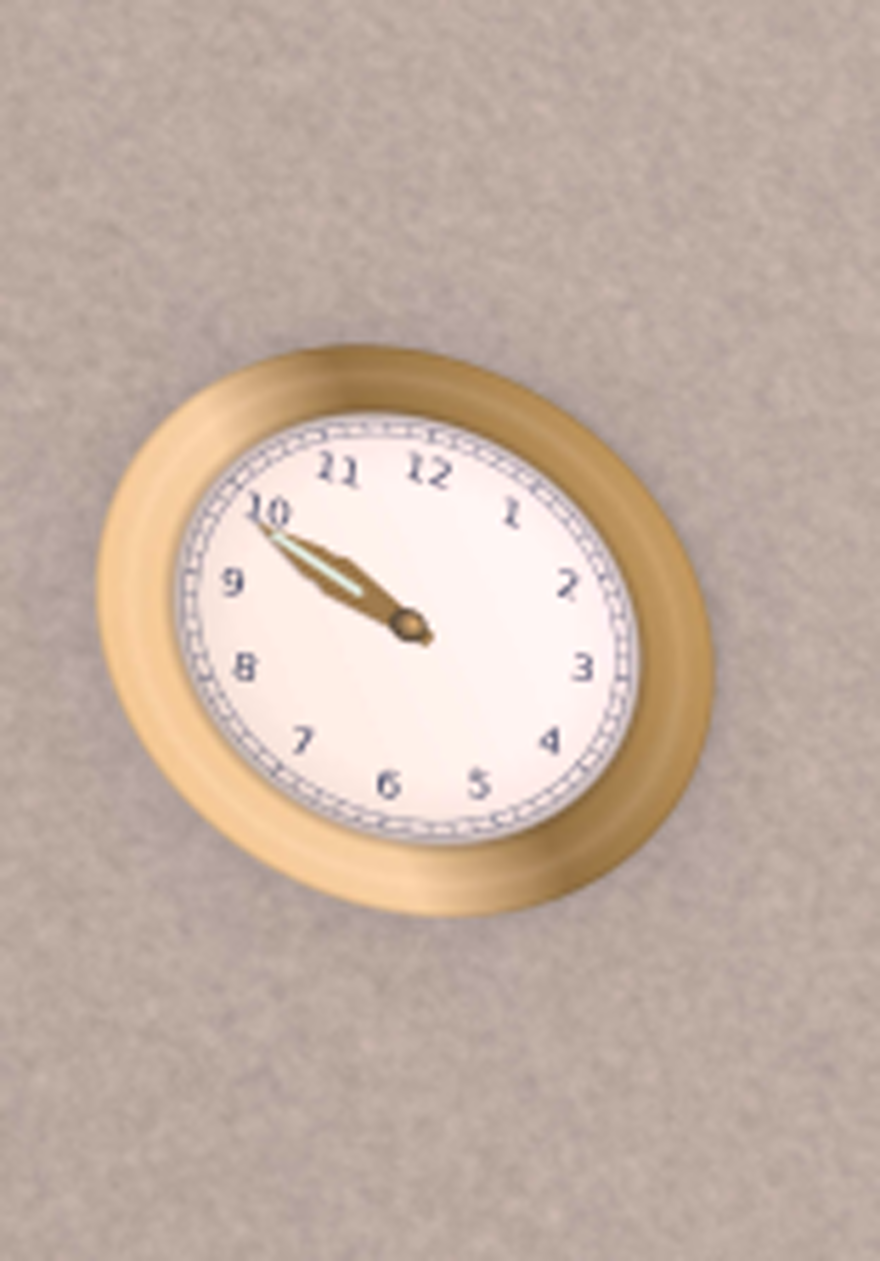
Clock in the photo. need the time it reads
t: 9:49
